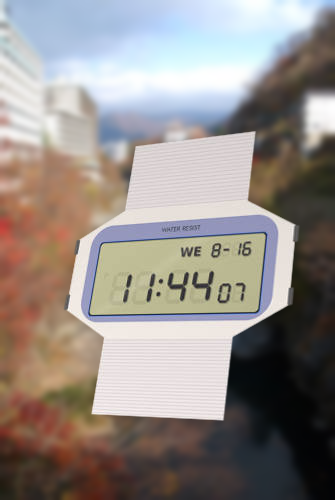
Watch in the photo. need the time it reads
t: 11:44:07
